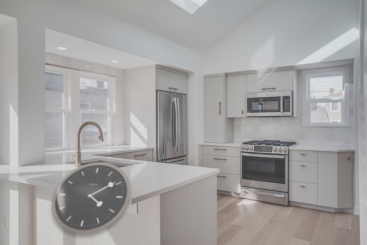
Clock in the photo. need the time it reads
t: 4:09
